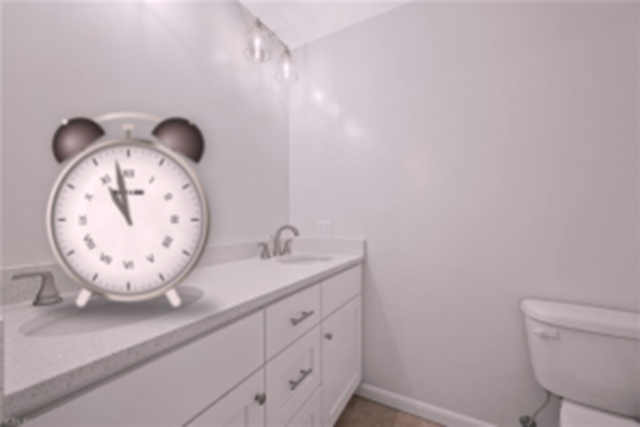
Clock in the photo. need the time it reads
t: 10:58
